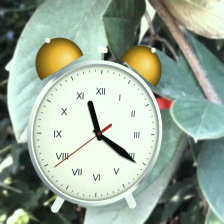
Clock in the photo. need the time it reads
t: 11:20:39
